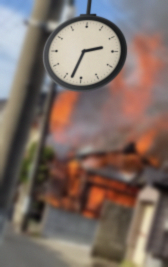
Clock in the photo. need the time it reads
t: 2:33
